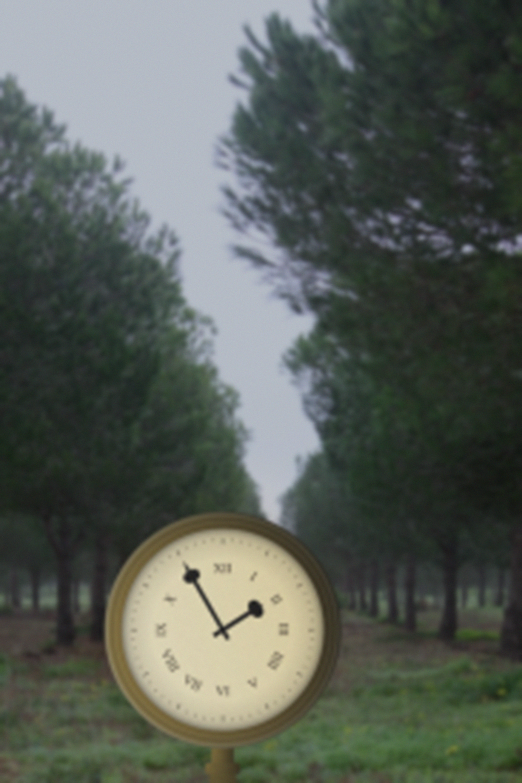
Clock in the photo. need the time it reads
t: 1:55
